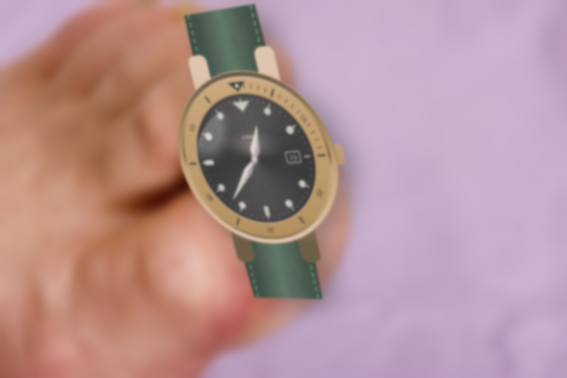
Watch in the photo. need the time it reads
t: 12:37
